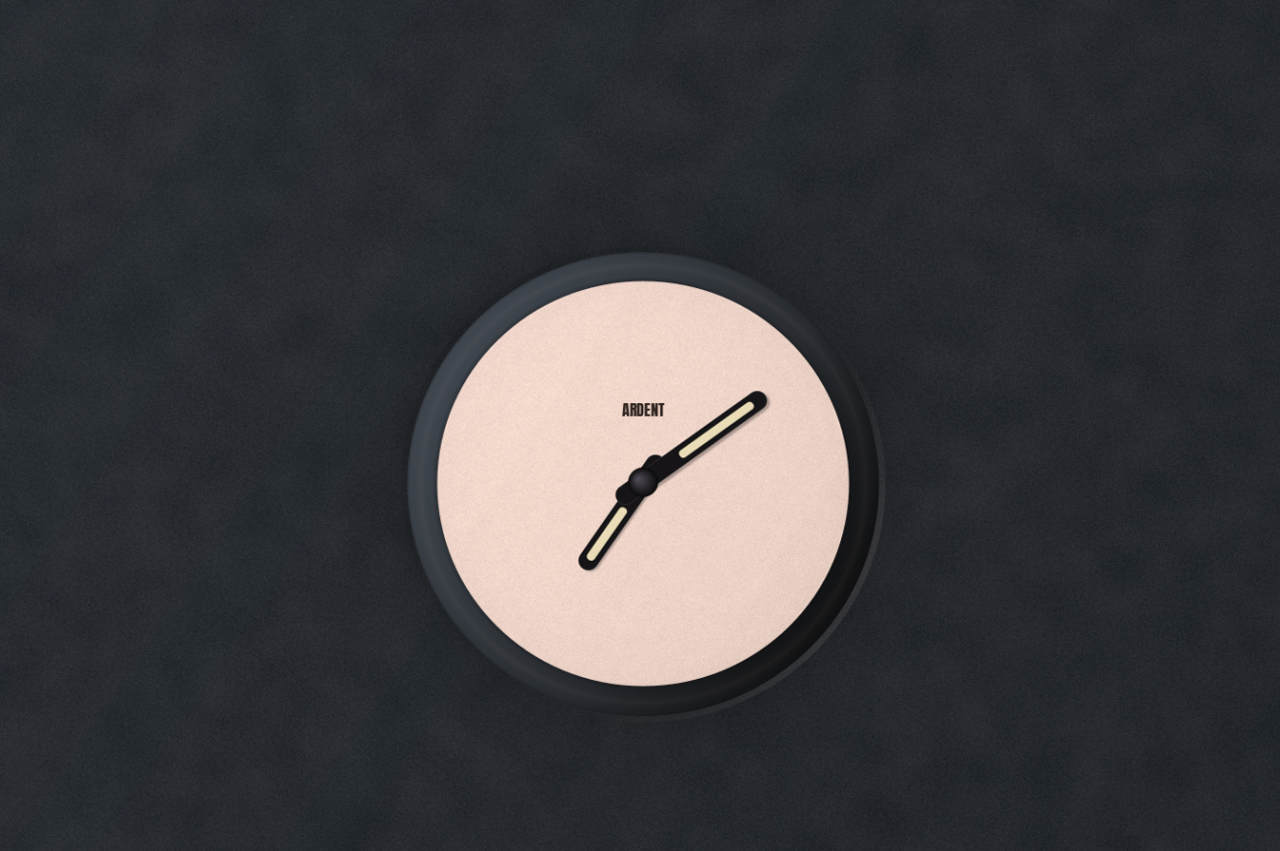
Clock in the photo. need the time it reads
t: 7:09
